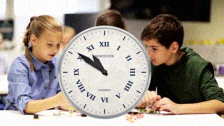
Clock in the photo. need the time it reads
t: 10:51
